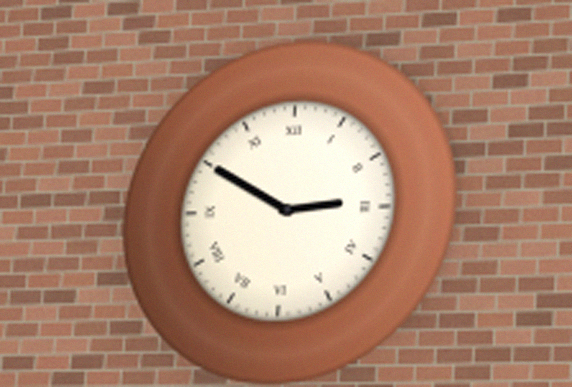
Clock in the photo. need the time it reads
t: 2:50
